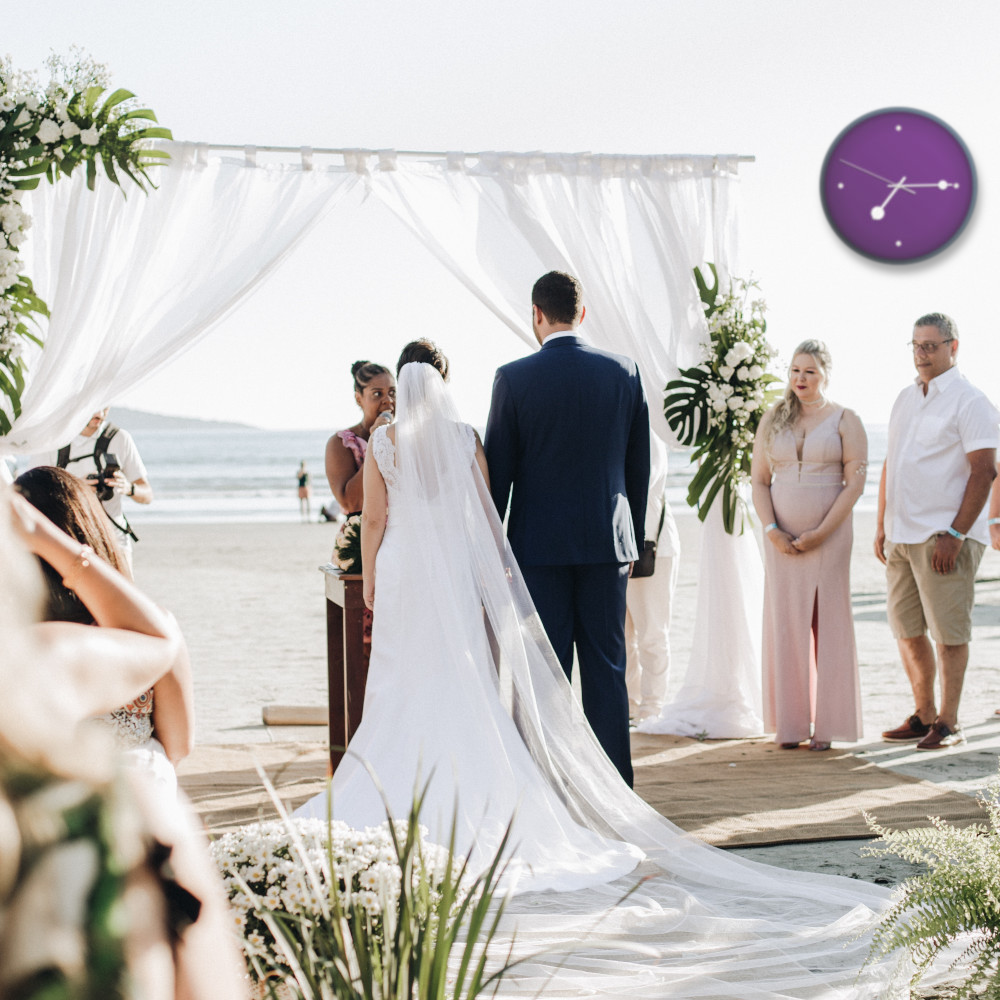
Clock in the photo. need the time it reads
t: 7:14:49
